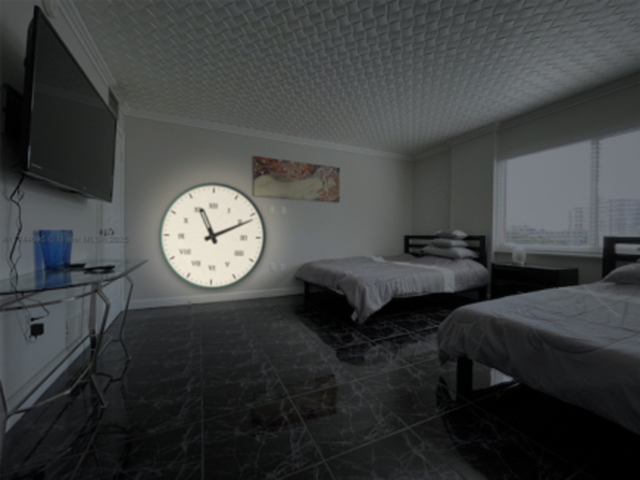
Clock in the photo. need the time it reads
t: 11:11
